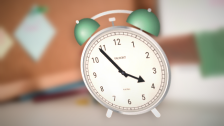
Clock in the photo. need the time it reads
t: 3:54
